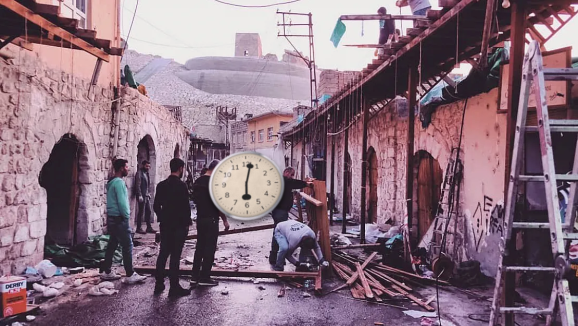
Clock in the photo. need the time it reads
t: 6:02
